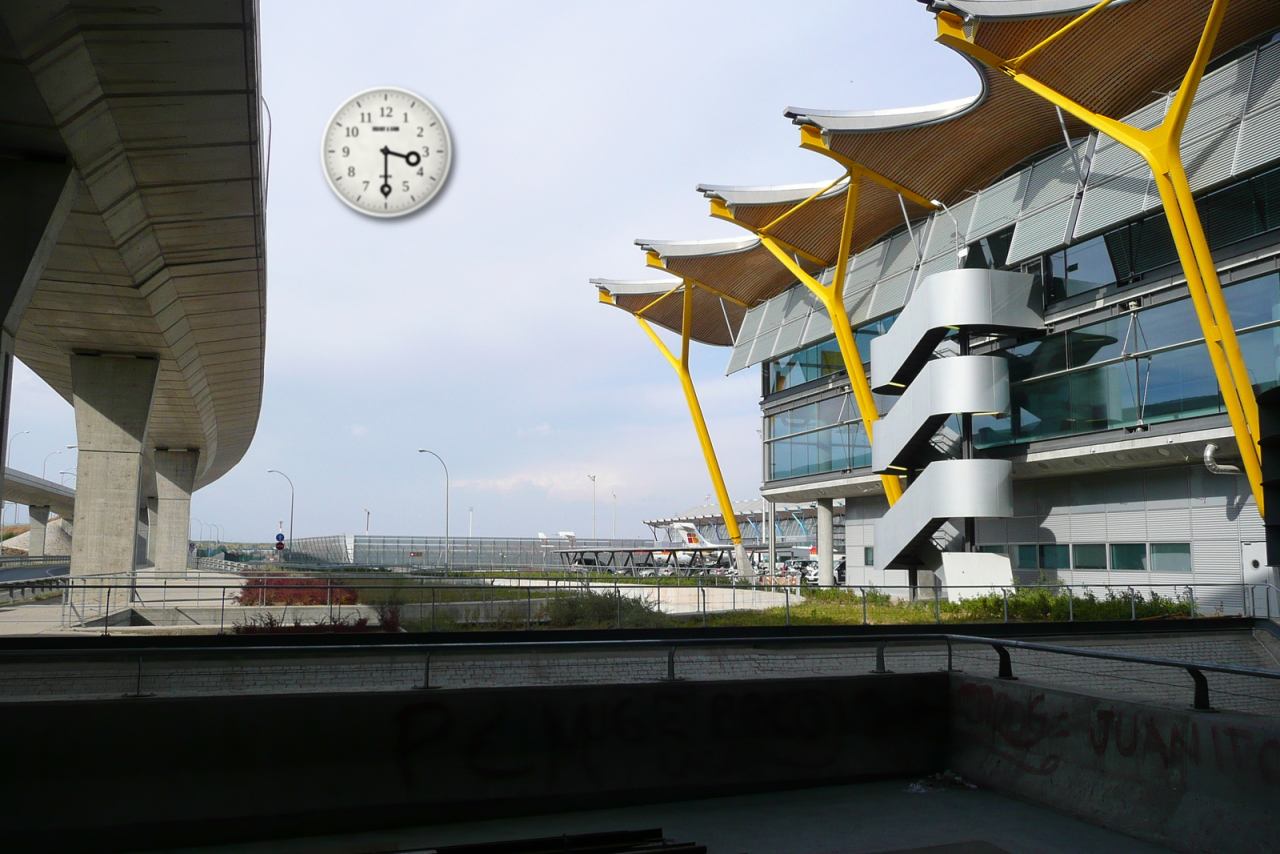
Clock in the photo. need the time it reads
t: 3:30
